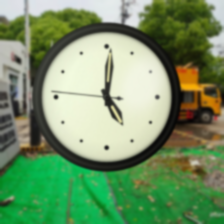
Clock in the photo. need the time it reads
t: 5:00:46
